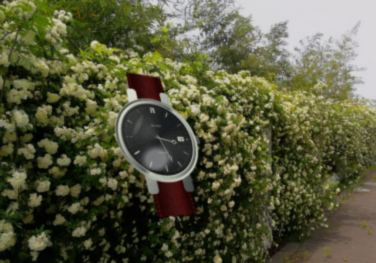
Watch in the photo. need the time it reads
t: 3:27
